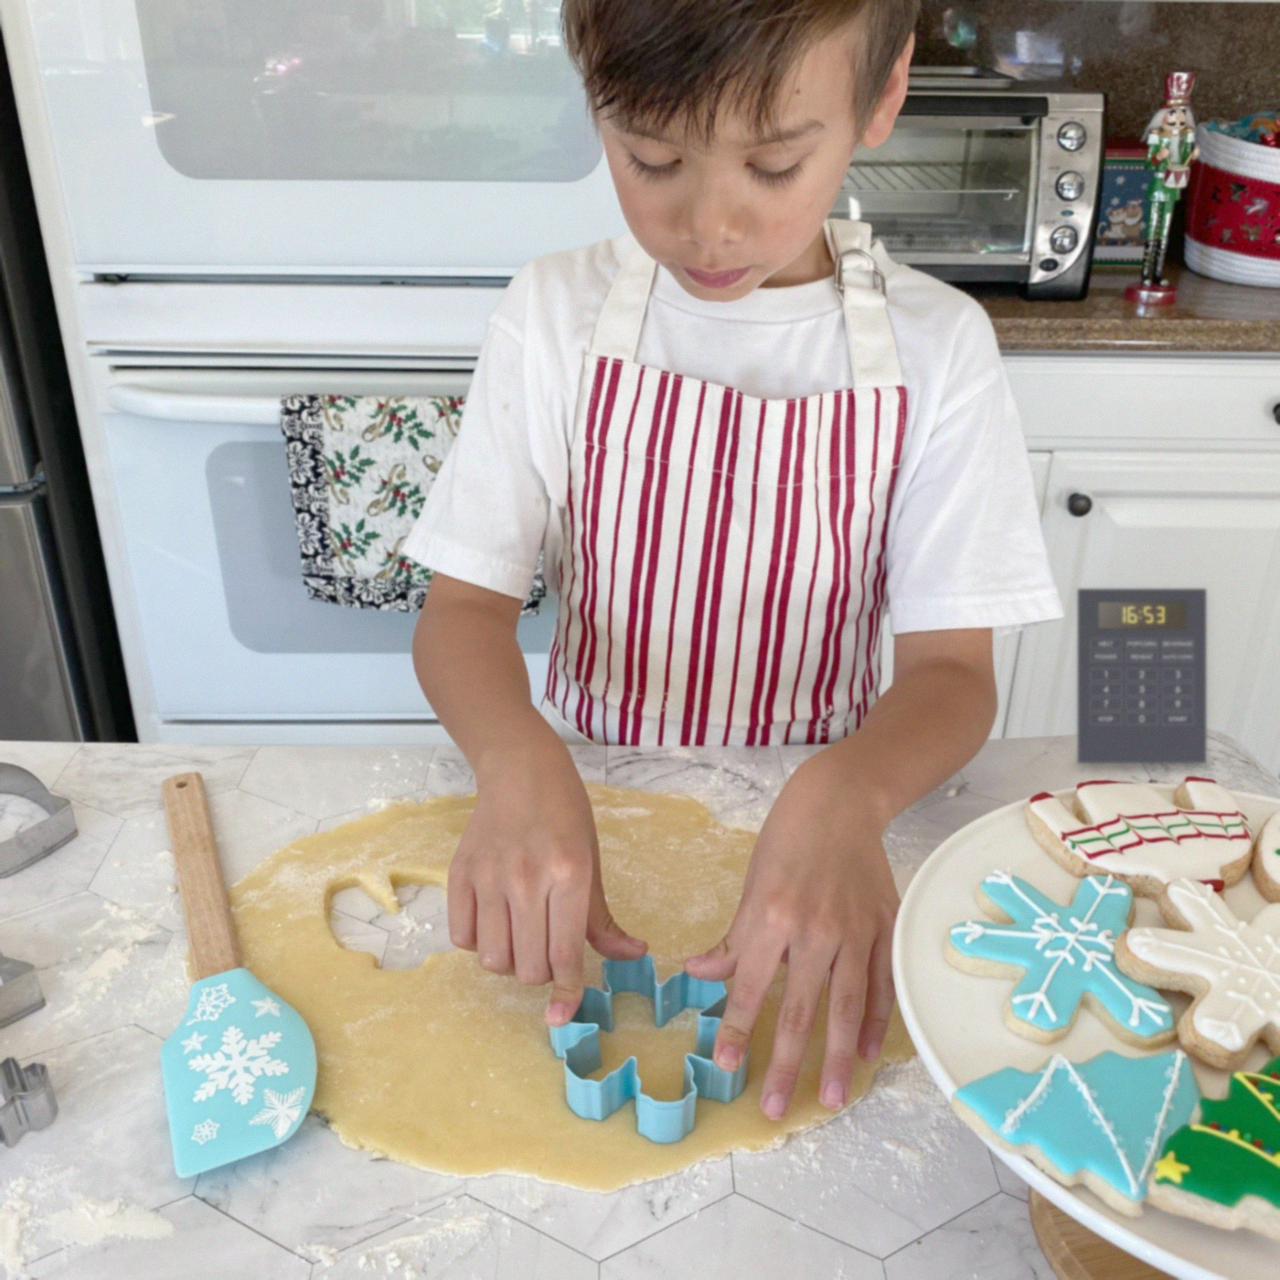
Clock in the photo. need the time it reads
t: 16:53
